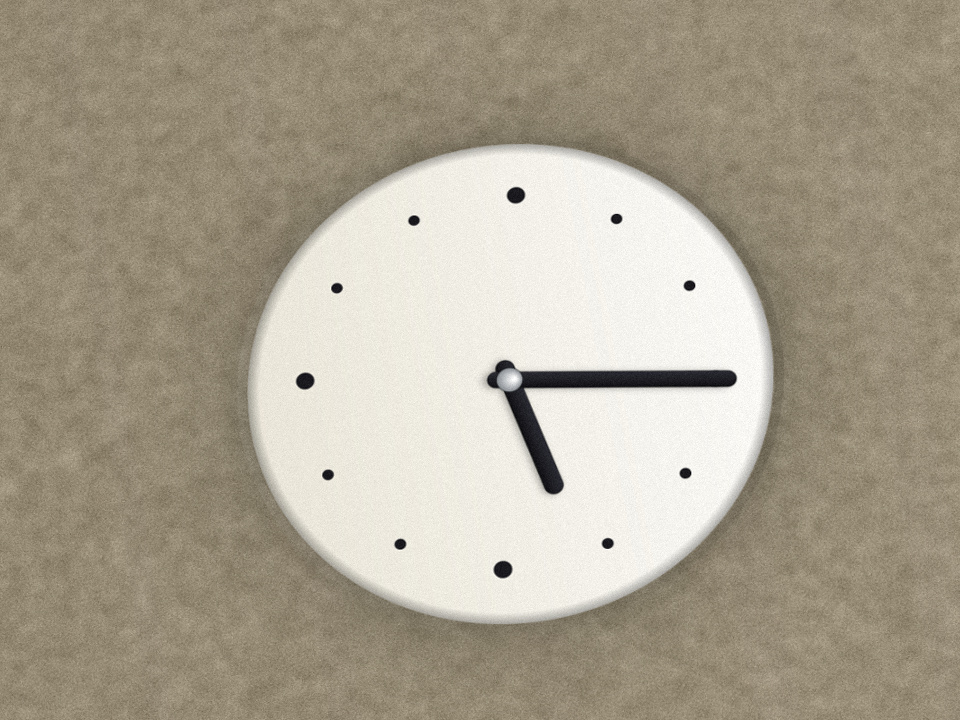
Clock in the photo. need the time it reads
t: 5:15
